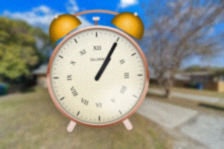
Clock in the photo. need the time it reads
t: 1:05
